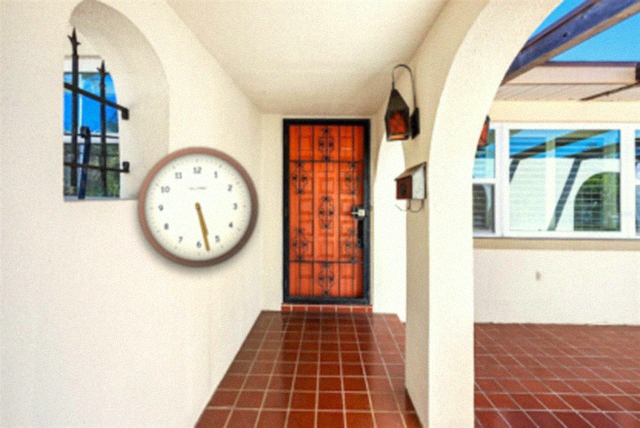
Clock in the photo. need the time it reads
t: 5:28
